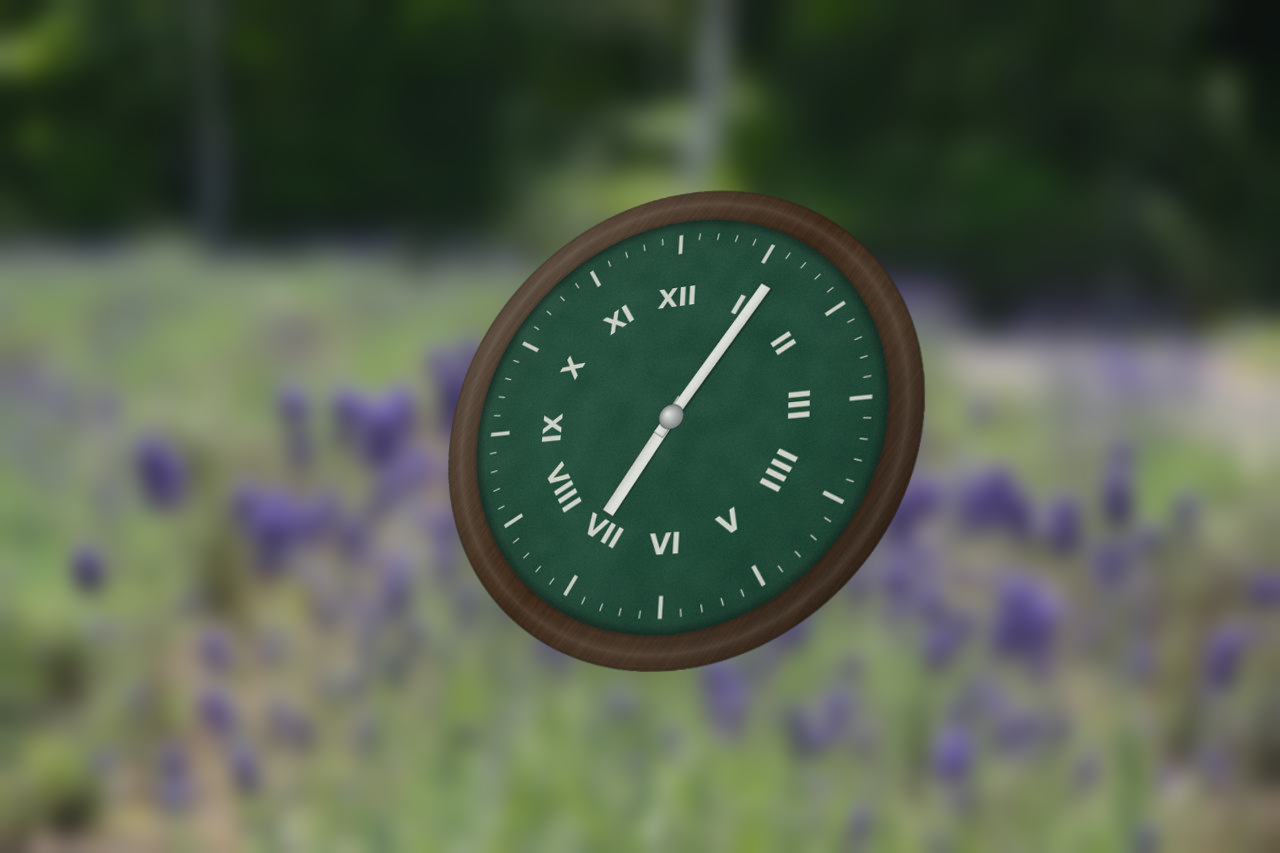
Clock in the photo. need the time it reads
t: 7:06
